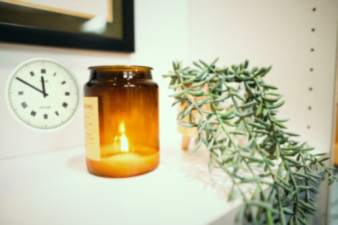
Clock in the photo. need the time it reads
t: 11:50
